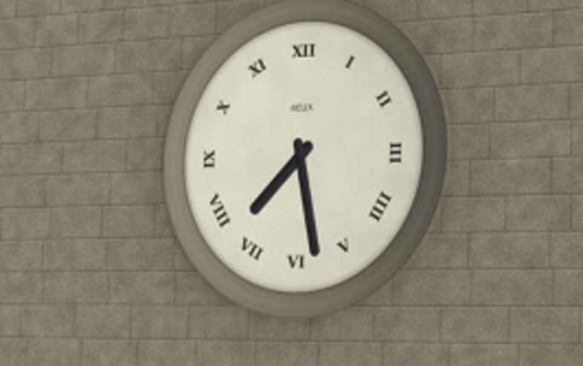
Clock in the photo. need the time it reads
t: 7:28
